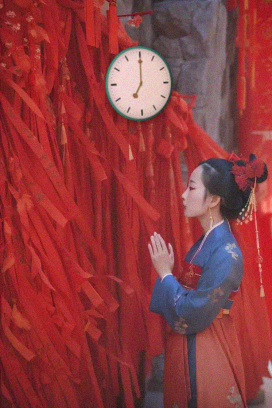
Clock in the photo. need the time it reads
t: 7:00
